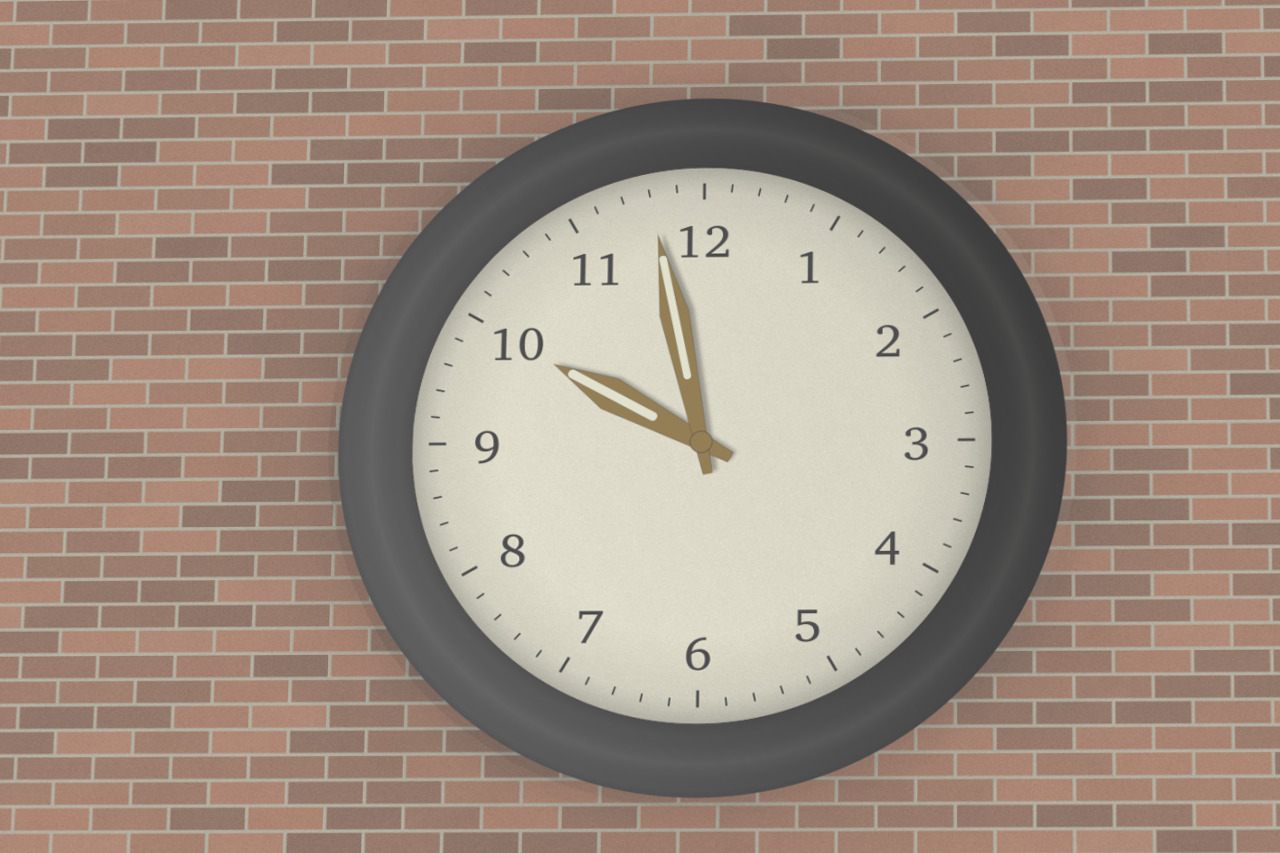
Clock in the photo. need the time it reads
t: 9:58
